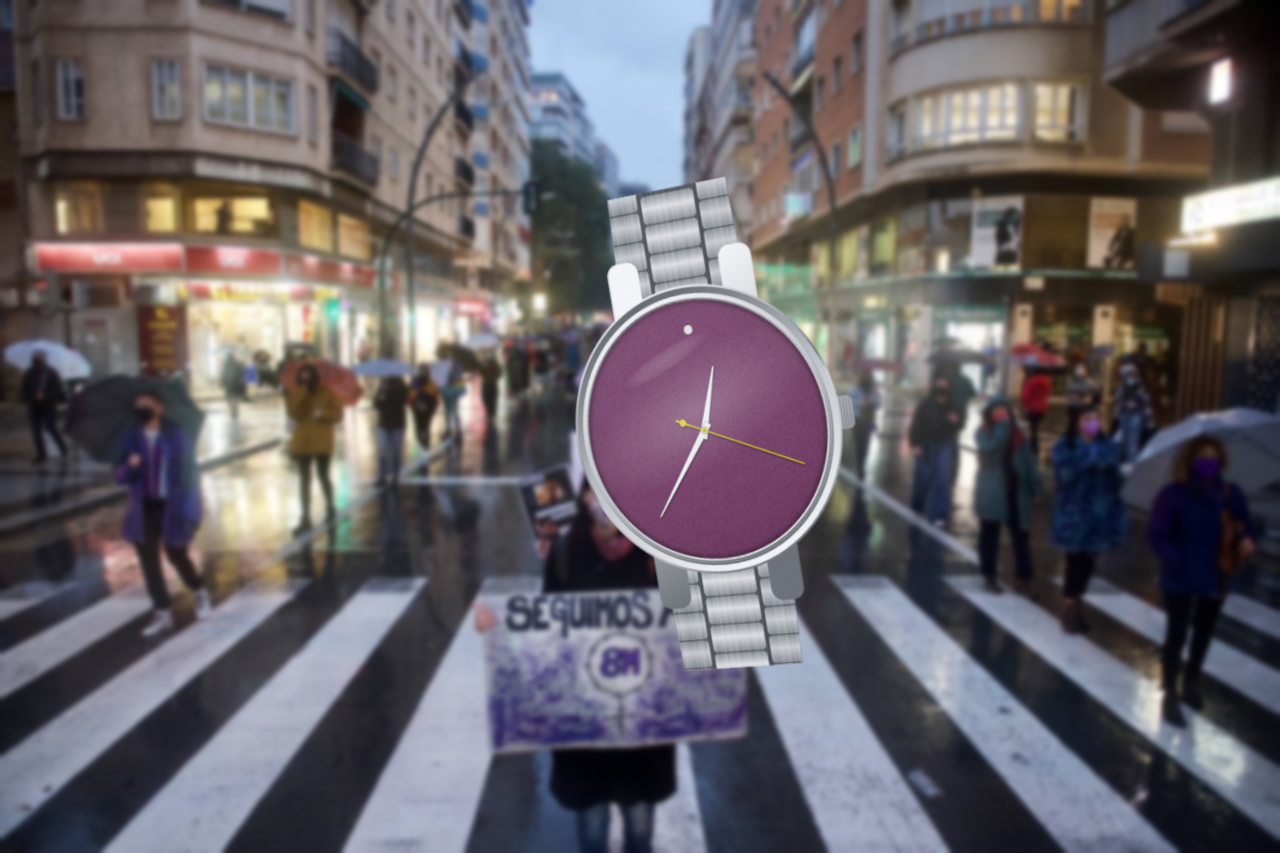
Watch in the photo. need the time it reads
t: 12:36:19
